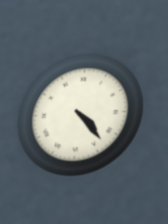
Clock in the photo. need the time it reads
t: 4:23
